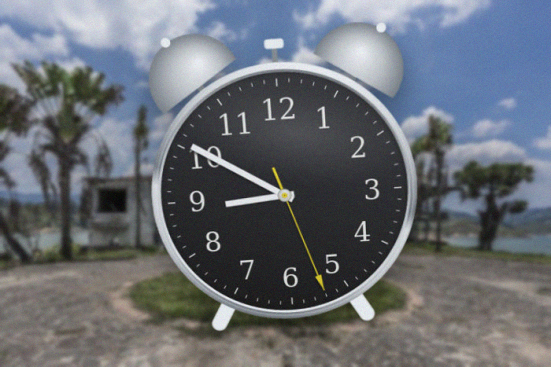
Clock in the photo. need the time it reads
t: 8:50:27
